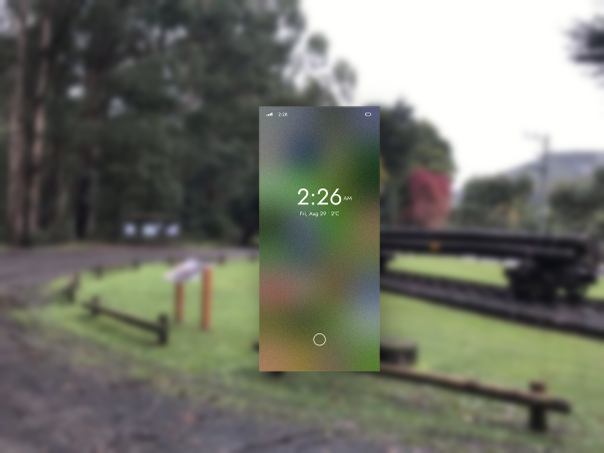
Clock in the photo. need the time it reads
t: 2:26
